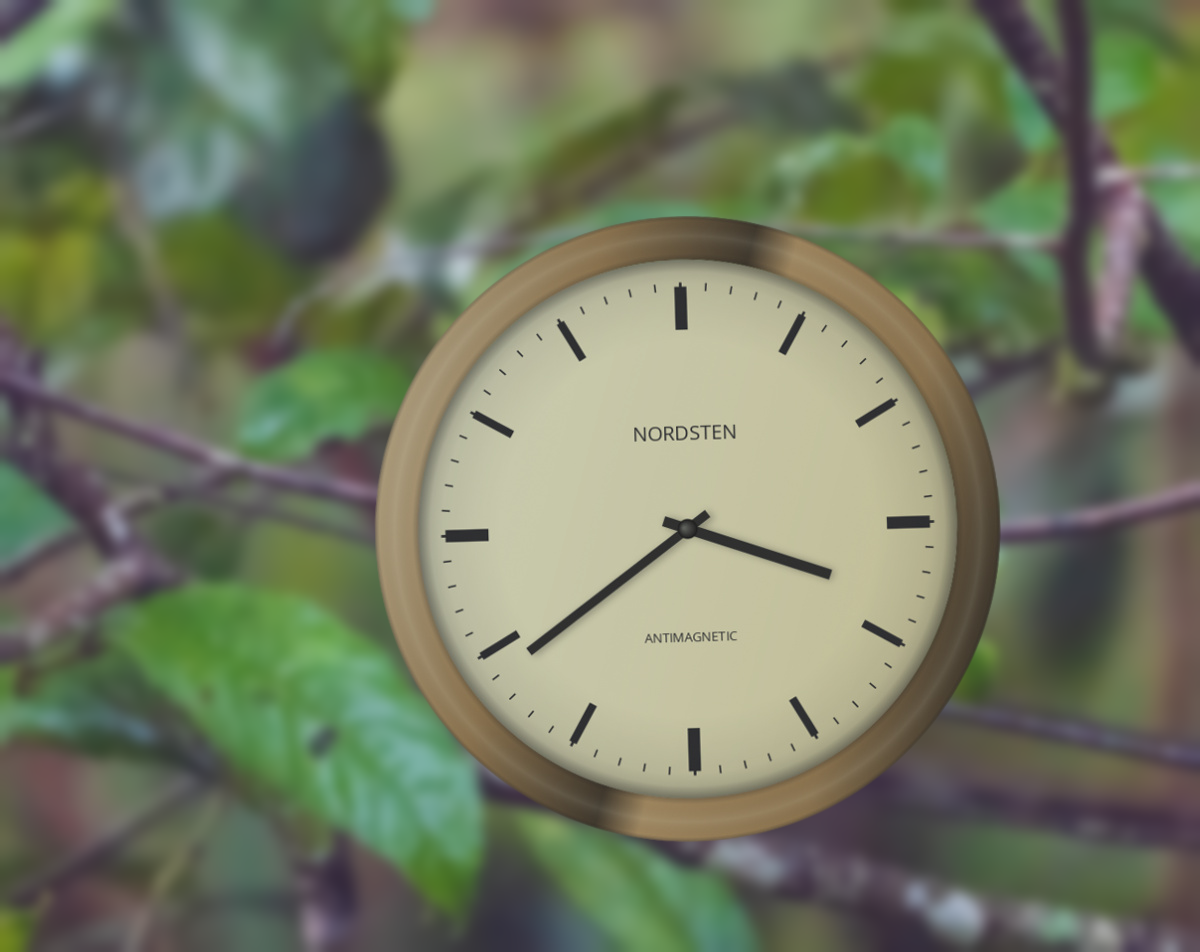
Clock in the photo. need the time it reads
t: 3:39
